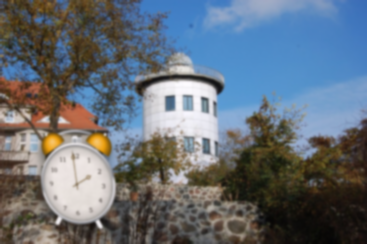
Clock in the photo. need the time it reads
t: 1:59
